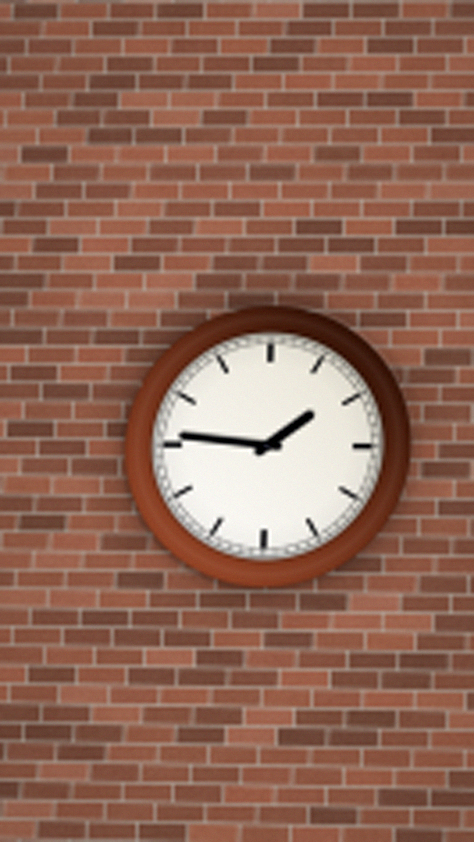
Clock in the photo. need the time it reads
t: 1:46
